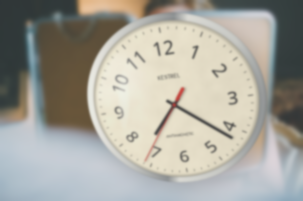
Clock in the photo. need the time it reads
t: 7:21:36
